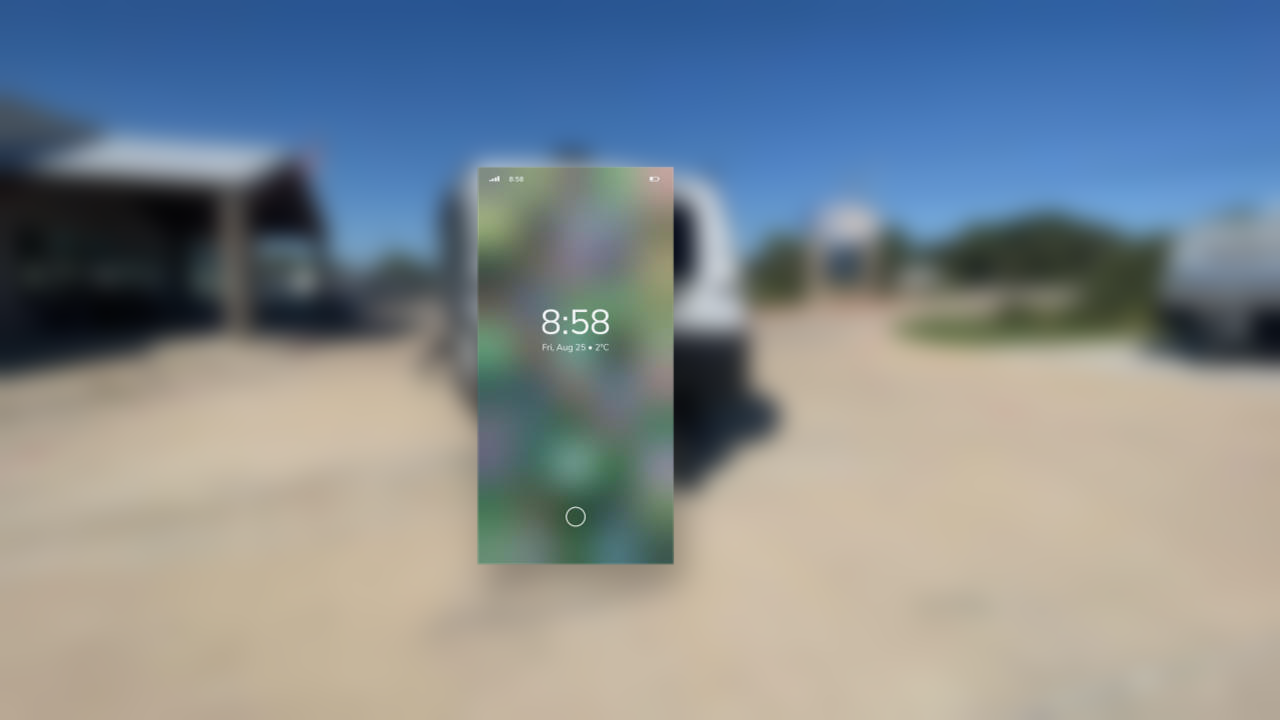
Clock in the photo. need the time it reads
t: 8:58
